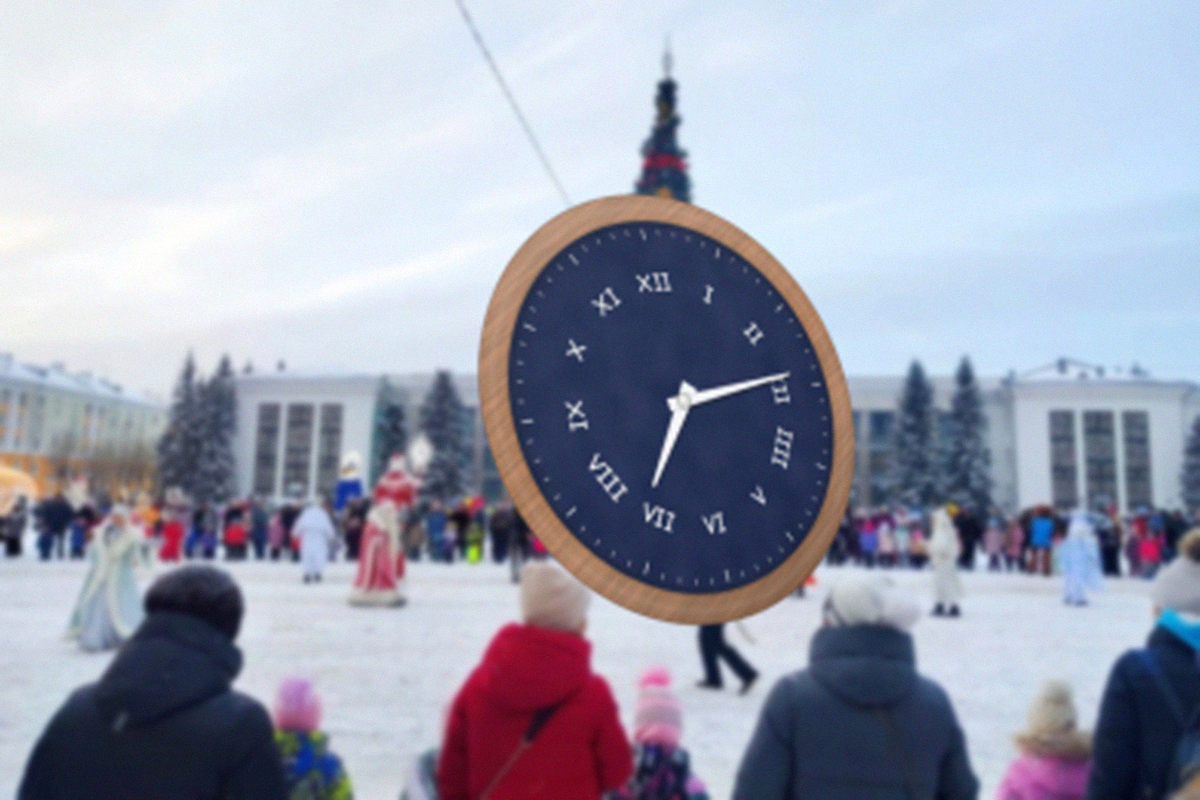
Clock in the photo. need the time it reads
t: 7:14
